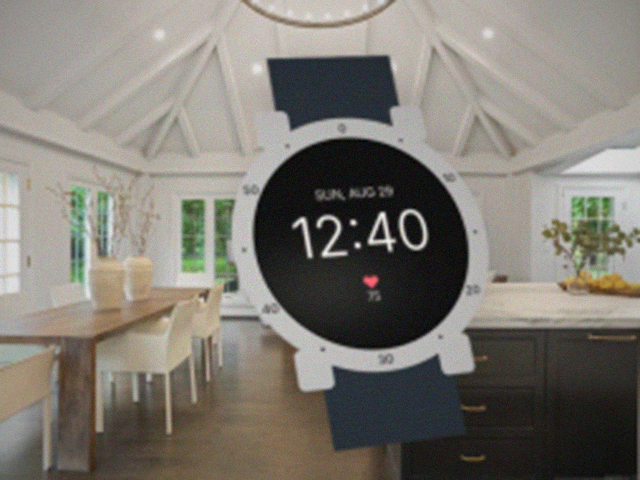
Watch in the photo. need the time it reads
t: 12:40
